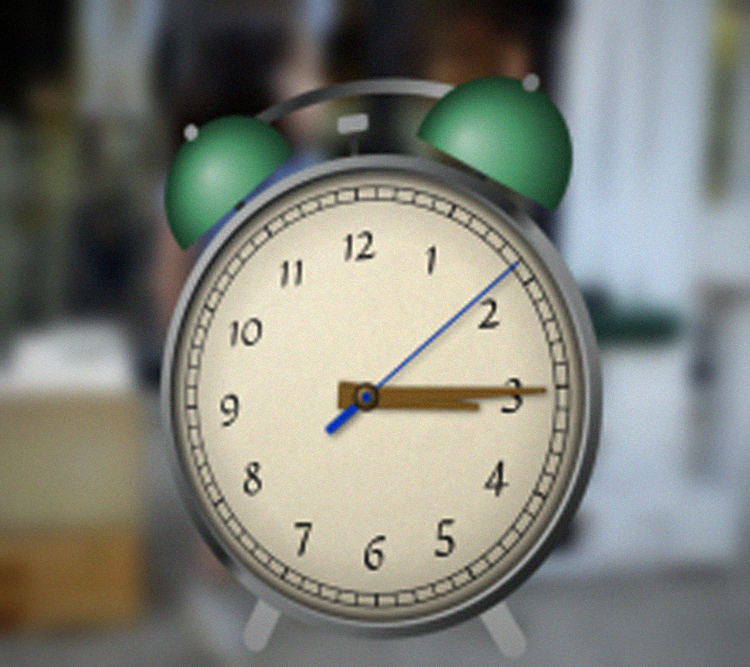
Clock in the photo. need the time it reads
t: 3:15:09
